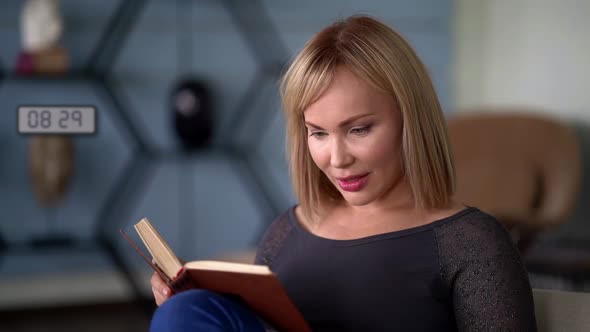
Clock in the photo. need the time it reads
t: 8:29
